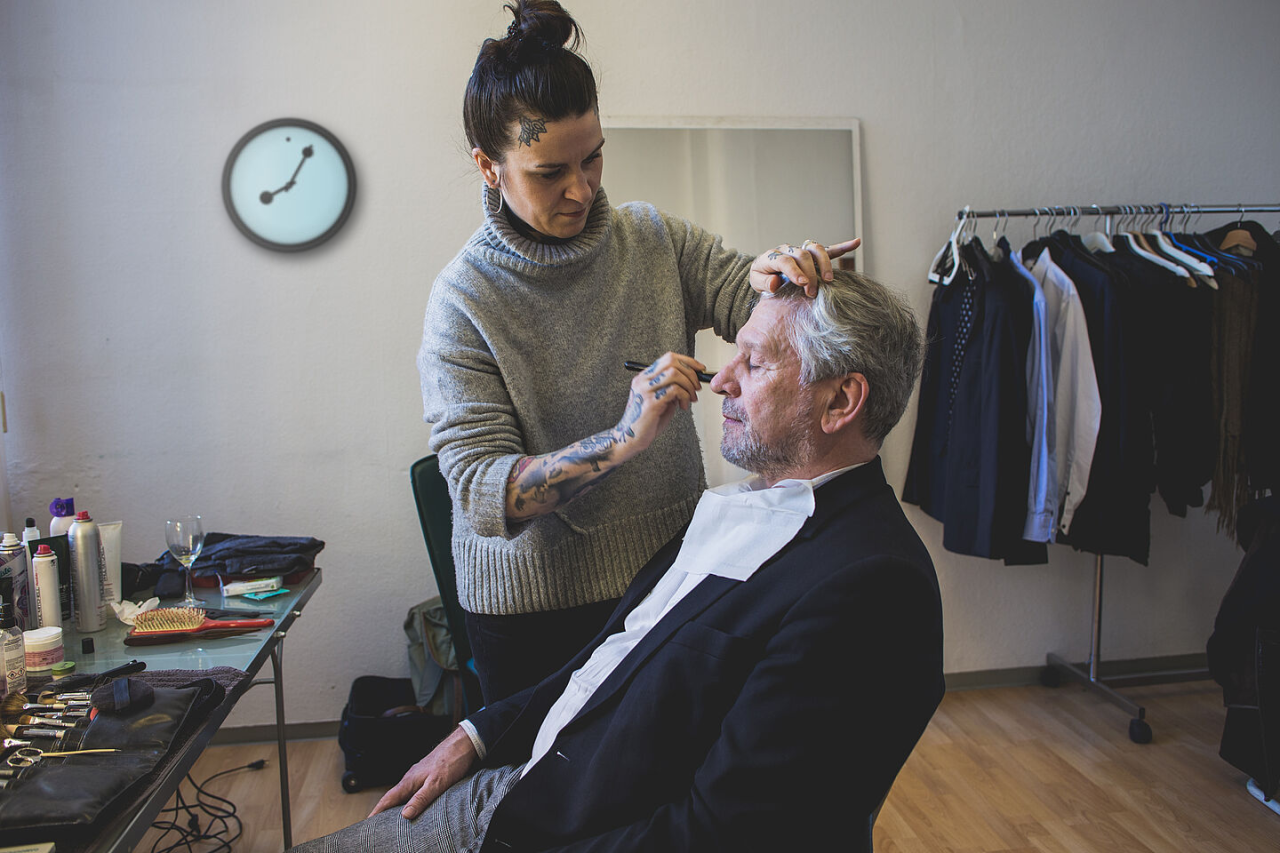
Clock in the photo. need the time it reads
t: 8:05
